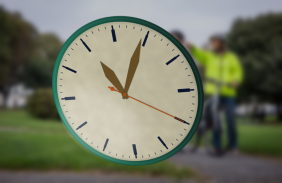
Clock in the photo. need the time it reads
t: 11:04:20
